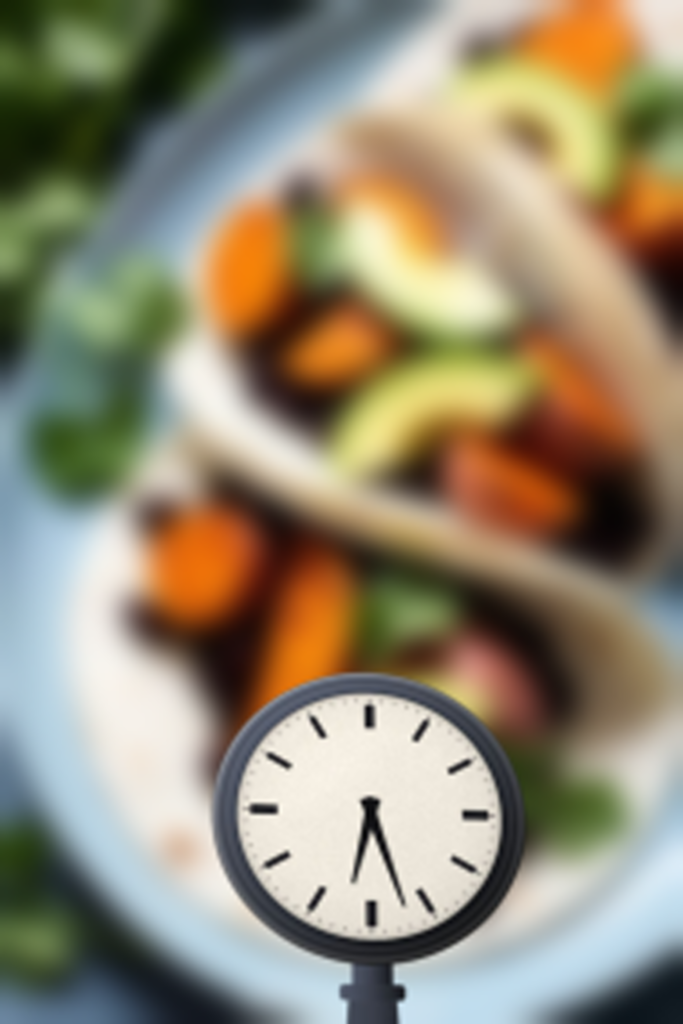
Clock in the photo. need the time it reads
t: 6:27
